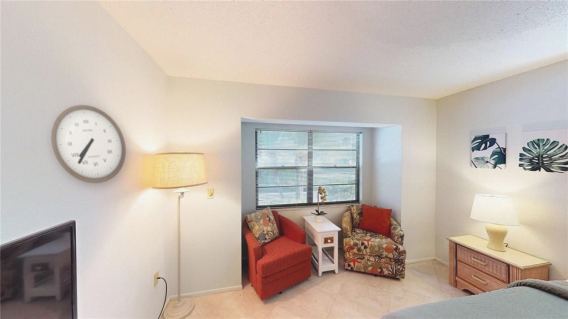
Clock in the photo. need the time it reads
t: 7:37
